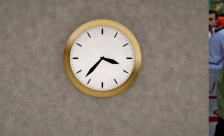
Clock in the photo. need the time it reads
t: 3:37
